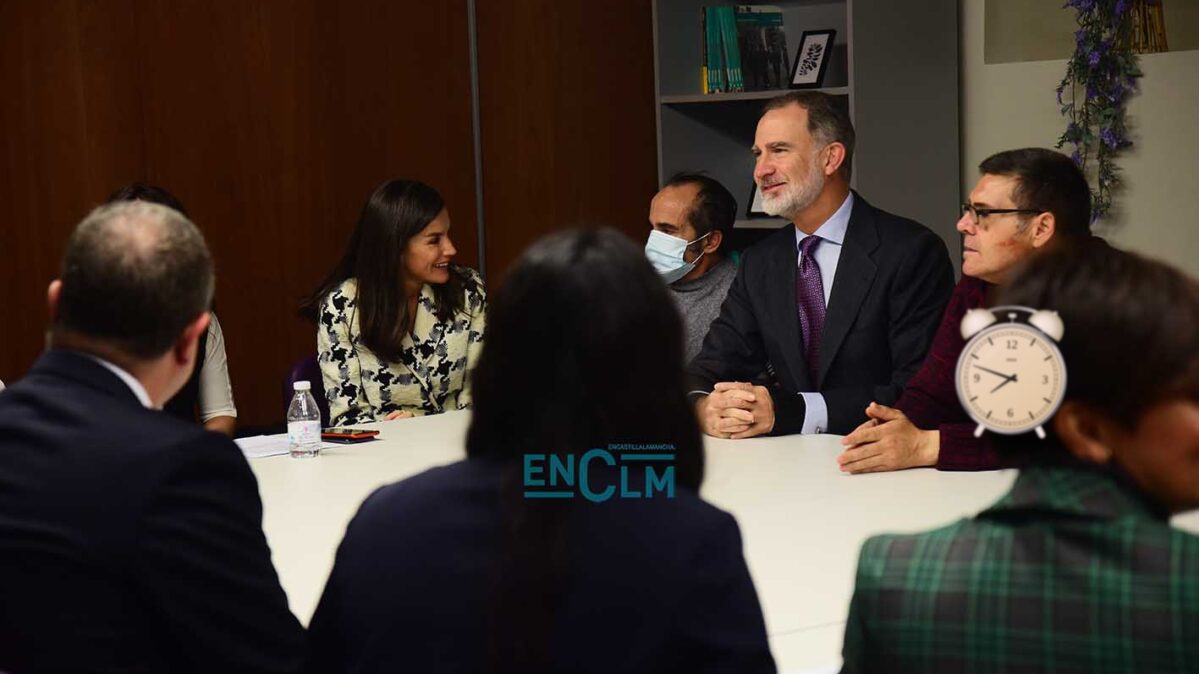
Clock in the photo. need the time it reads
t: 7:48
